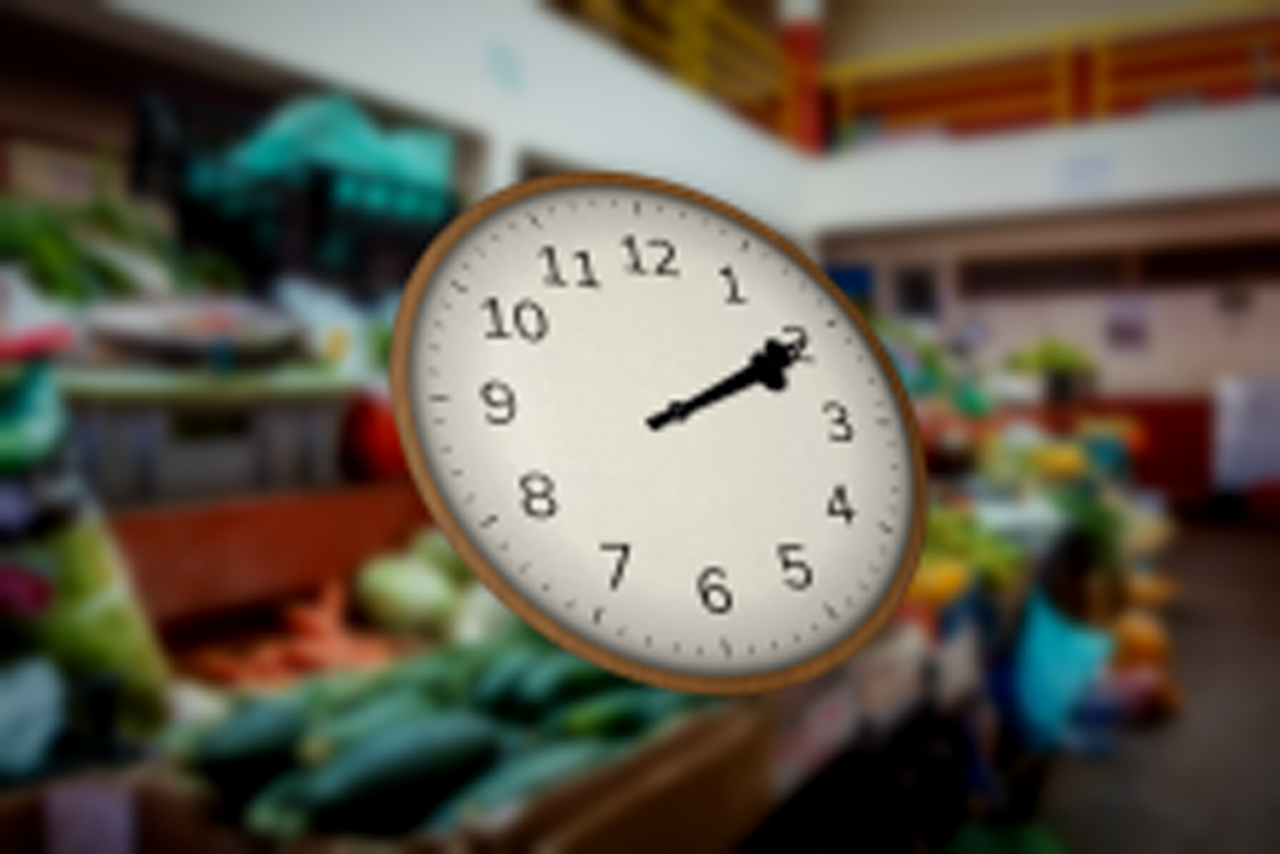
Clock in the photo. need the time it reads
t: 2:10
